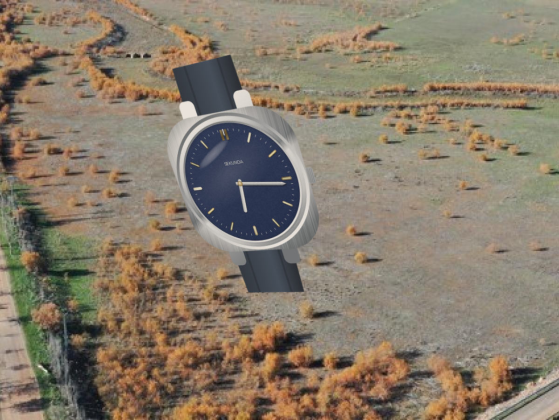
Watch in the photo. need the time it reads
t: 6:16
